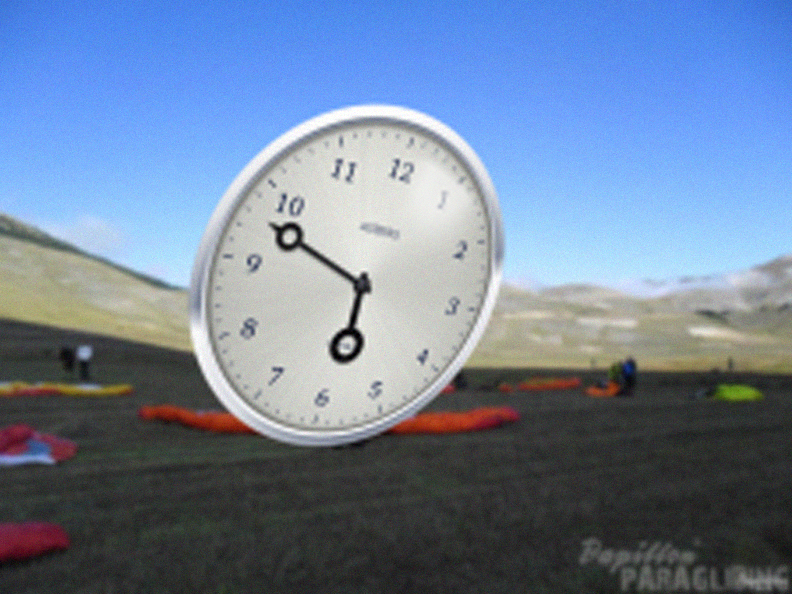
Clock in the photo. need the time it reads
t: 5:48
